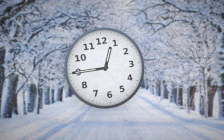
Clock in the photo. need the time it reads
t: 12:45
